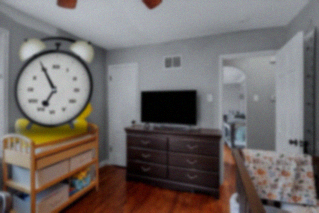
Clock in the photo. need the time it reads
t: 6:55
